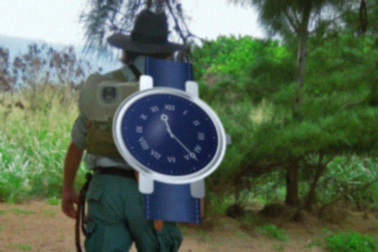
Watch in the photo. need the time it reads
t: 11:23
